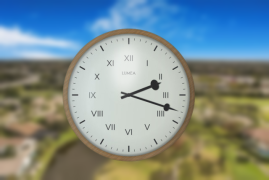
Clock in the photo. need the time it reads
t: 2:18
